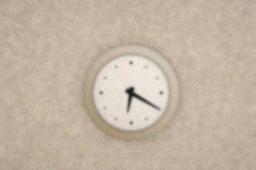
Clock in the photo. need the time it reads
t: 6:20
